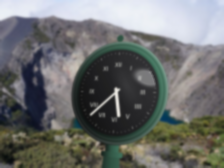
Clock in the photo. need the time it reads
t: 5:38
